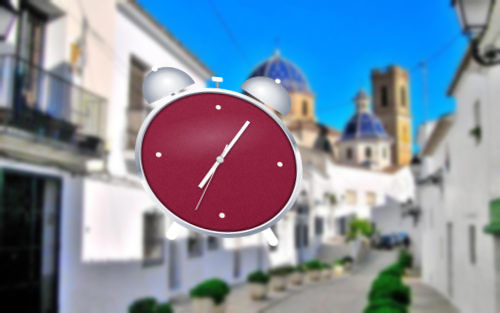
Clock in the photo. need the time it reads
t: 7:05:34
